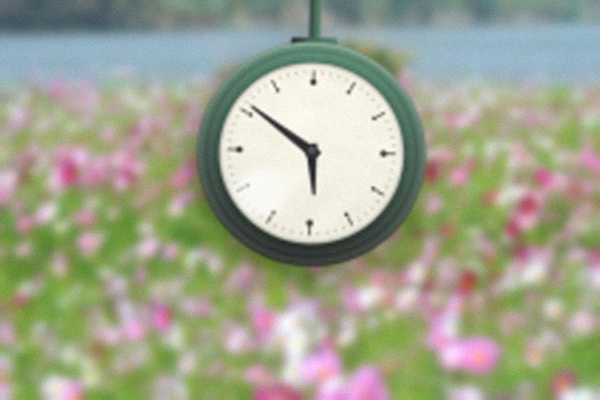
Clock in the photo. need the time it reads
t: 5:51
